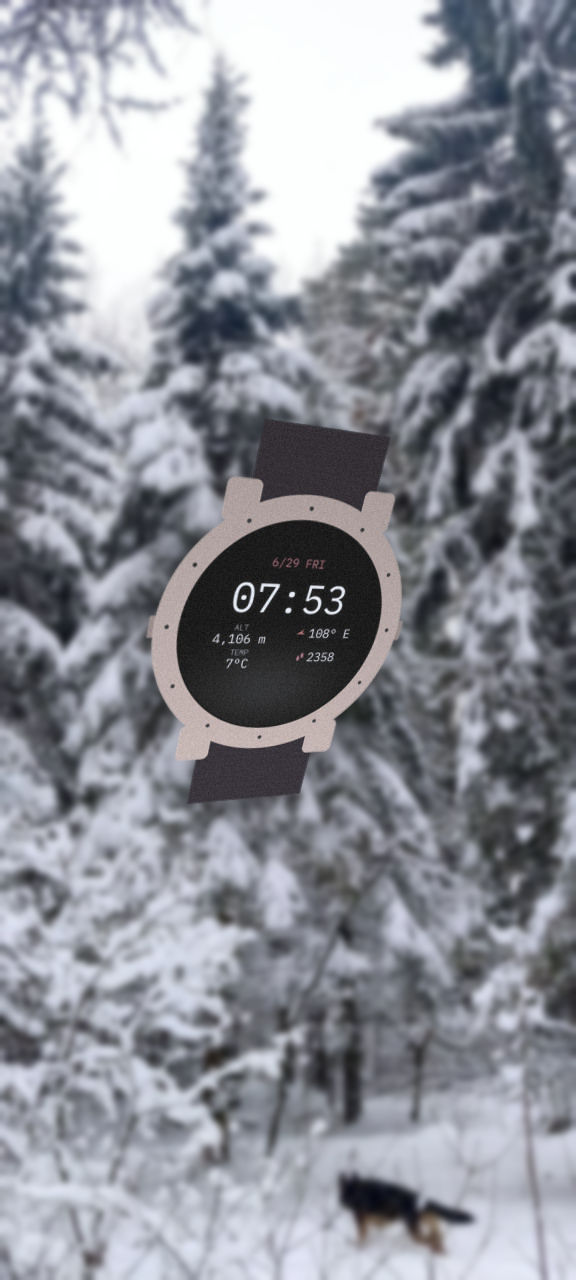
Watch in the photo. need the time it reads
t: 7:53
